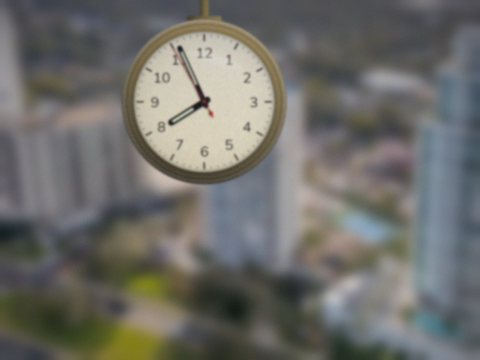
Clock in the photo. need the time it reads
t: 7:55:55
